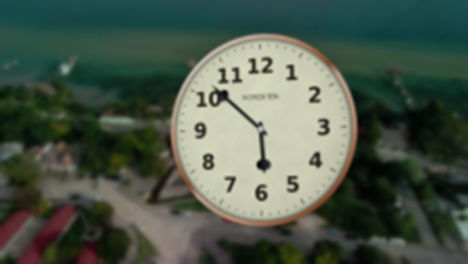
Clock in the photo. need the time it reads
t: 5:52
